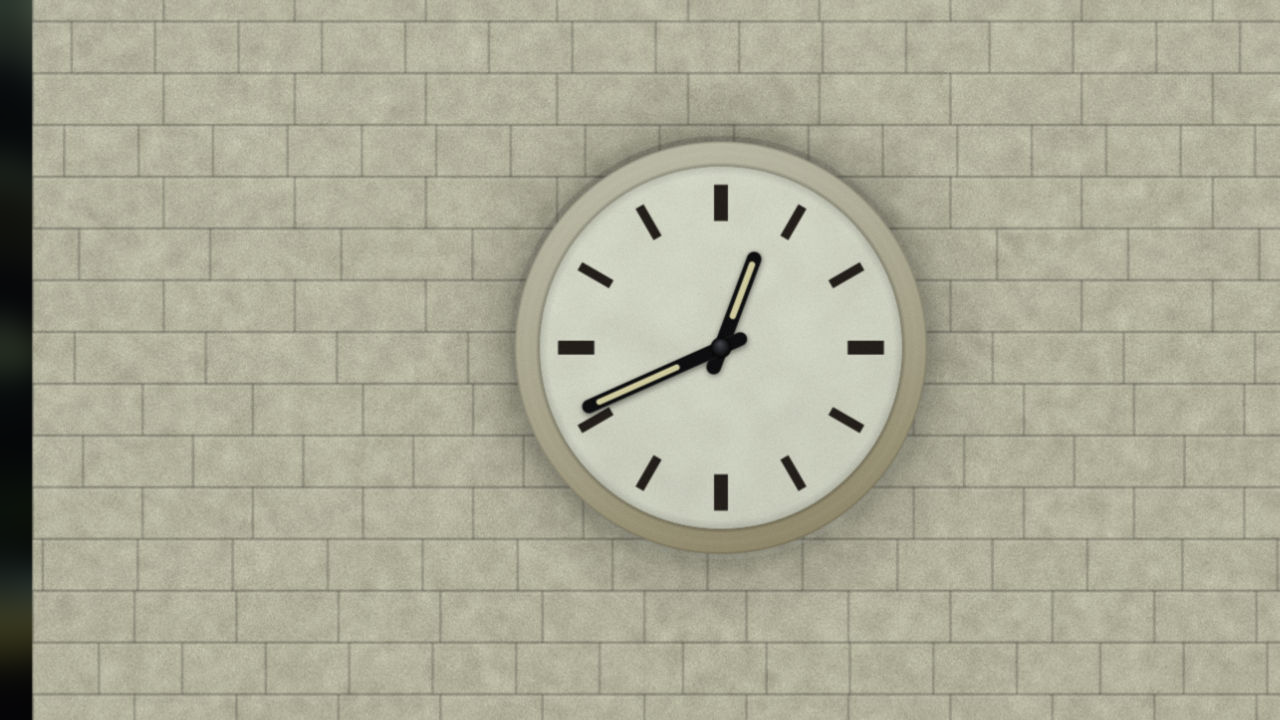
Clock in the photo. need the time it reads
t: 12:41
